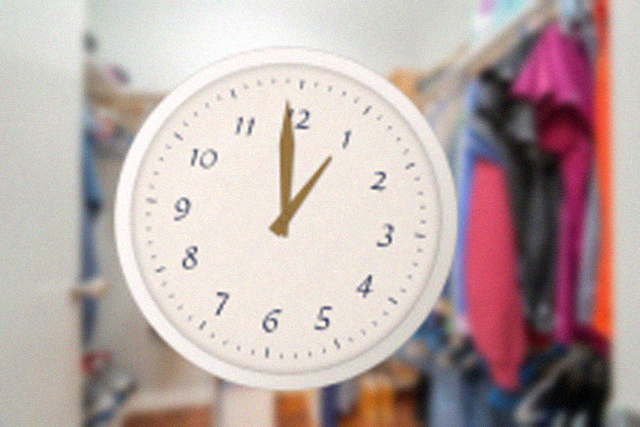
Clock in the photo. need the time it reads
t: 12:59
